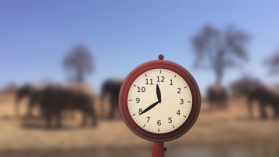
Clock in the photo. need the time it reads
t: 11:39
